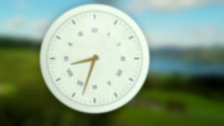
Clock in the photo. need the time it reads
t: 8:33
